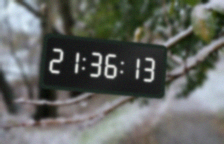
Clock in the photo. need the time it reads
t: 21:36:13
